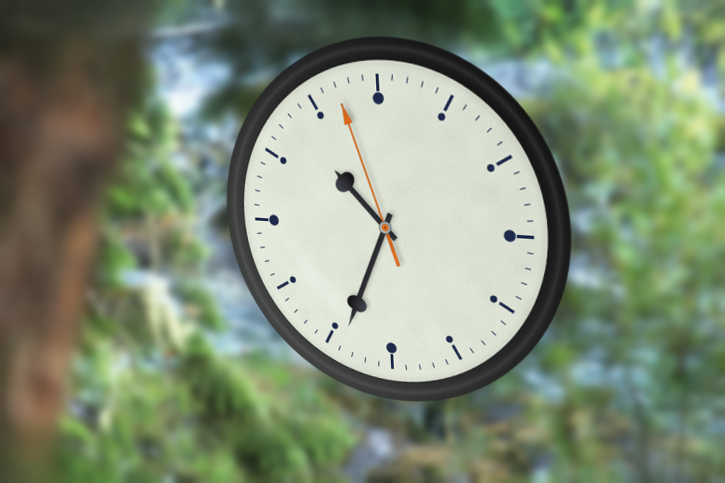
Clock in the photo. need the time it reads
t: 10:33:57
